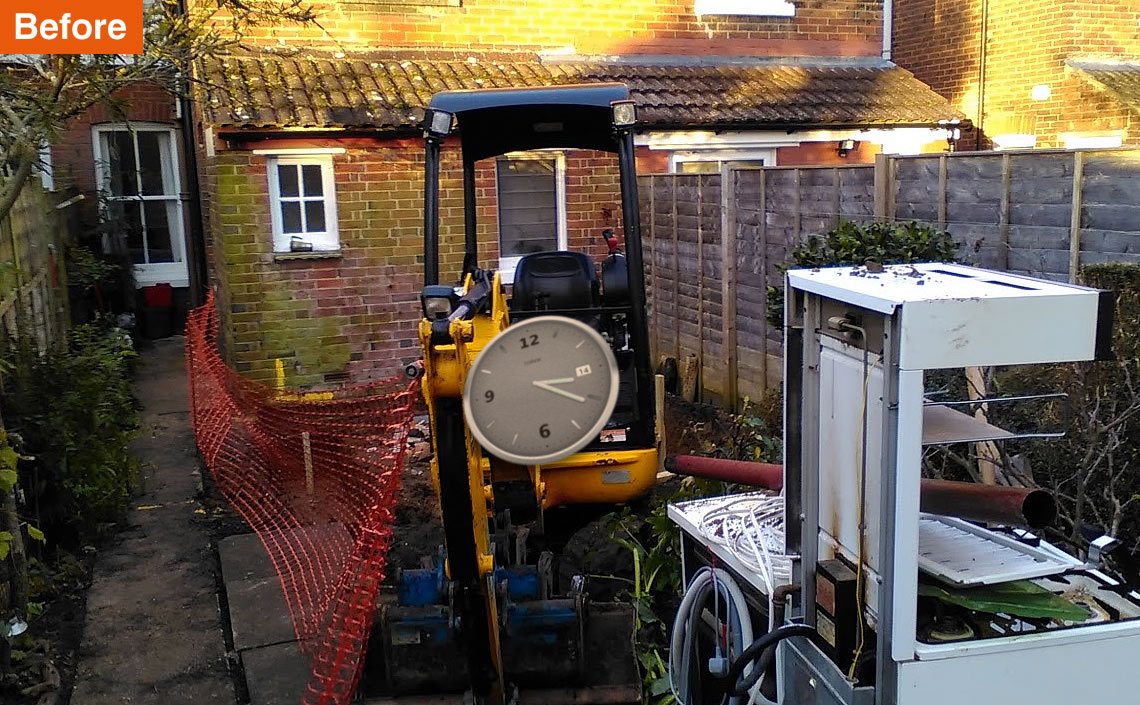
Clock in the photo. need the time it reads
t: 3:21
